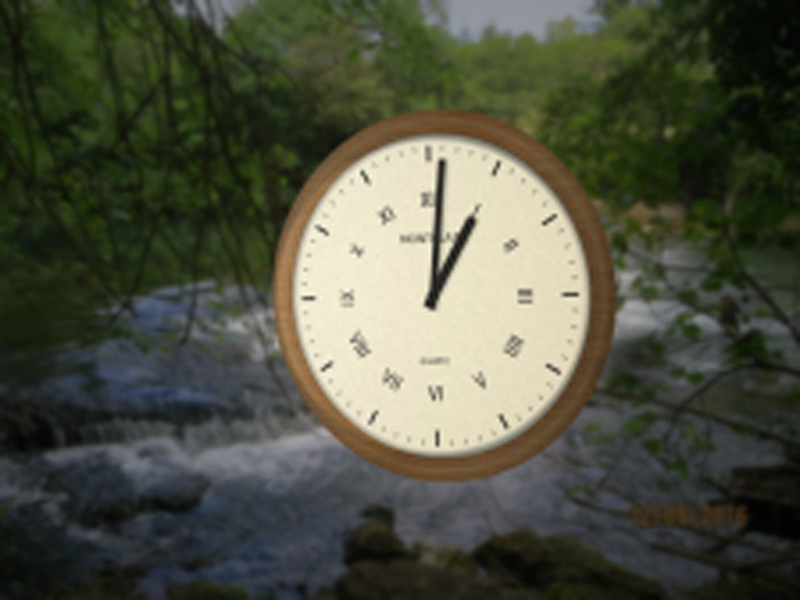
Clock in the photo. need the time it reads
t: 1:01
